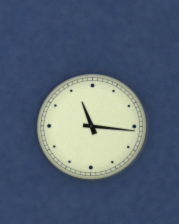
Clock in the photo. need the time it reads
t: 11:16
